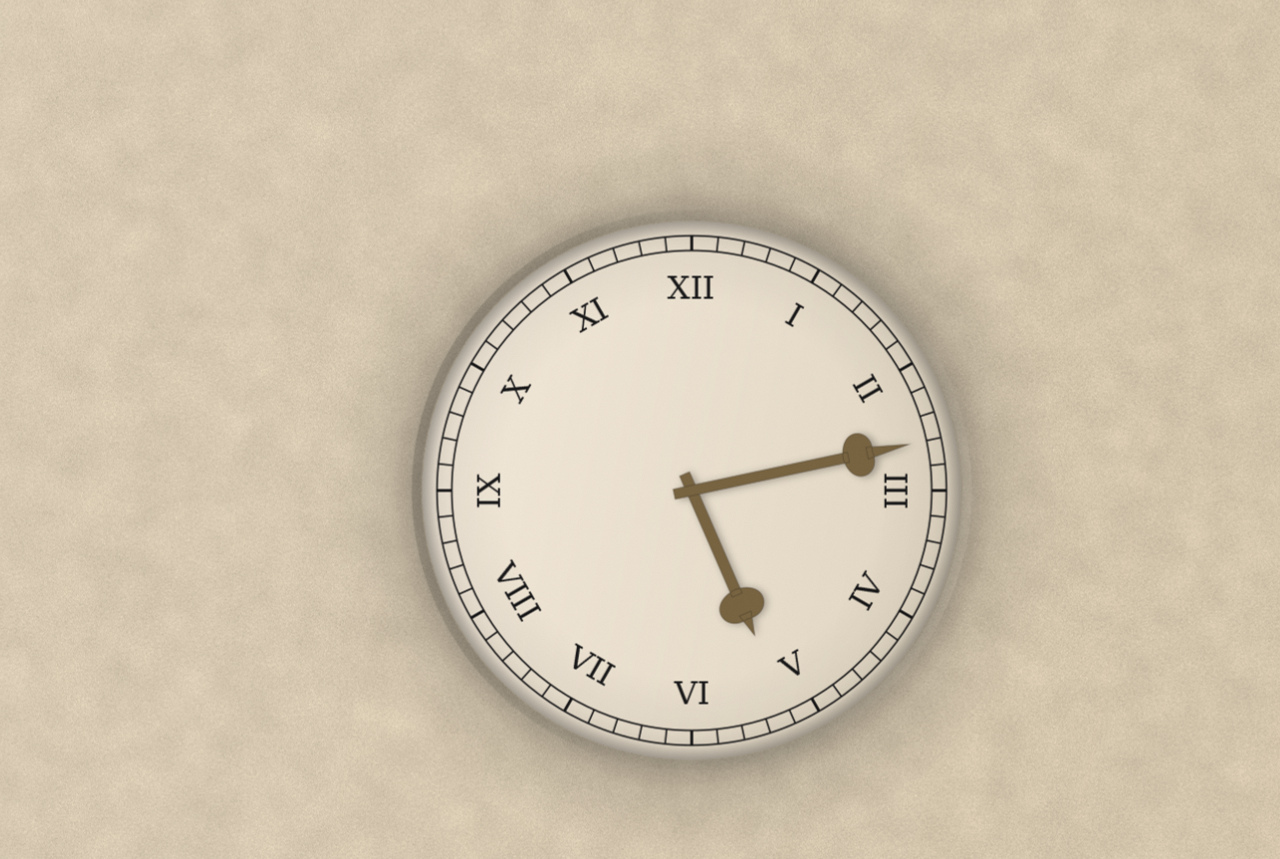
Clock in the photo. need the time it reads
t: 5:13
